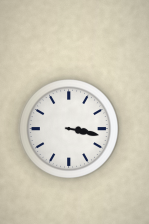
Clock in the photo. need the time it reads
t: 3:17
